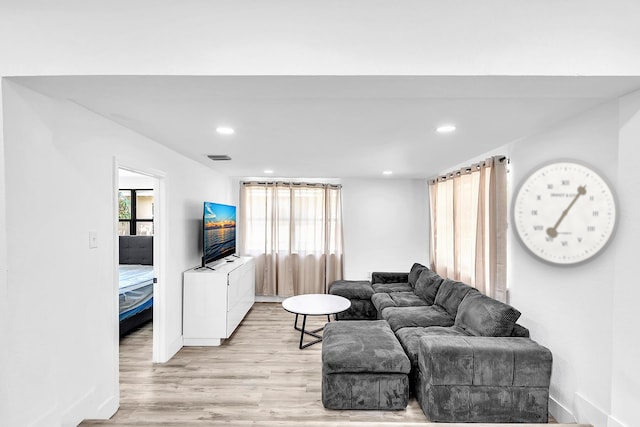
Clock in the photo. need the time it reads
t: 7:06
